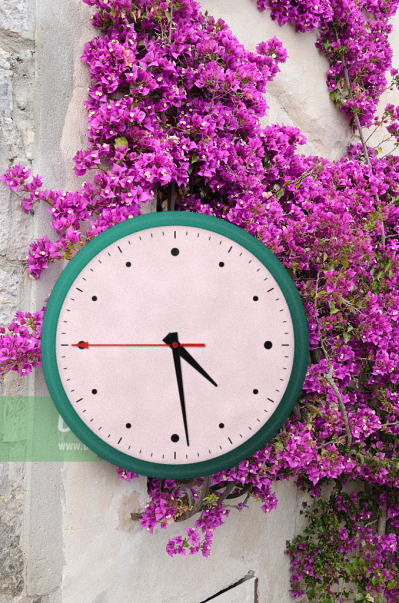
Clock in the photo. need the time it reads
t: 4:28:45
